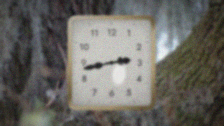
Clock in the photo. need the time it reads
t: 2:43
